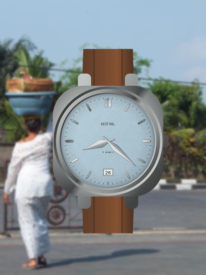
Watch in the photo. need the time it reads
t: 8:22
